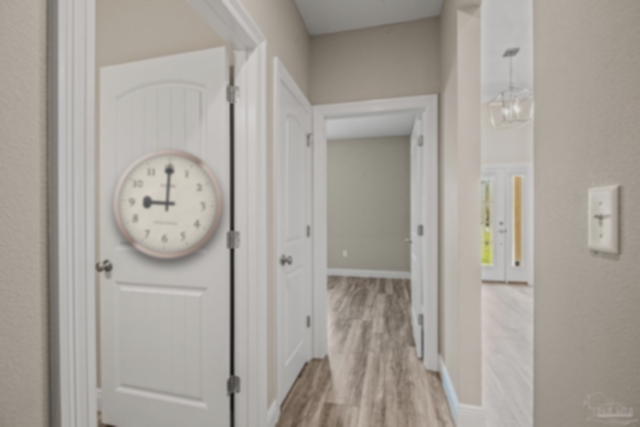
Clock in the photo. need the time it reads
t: 9:00
